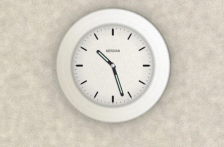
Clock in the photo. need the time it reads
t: 10:27
